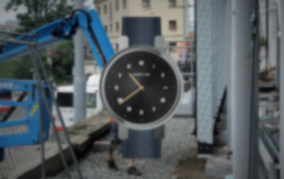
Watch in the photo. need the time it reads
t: 10:39
